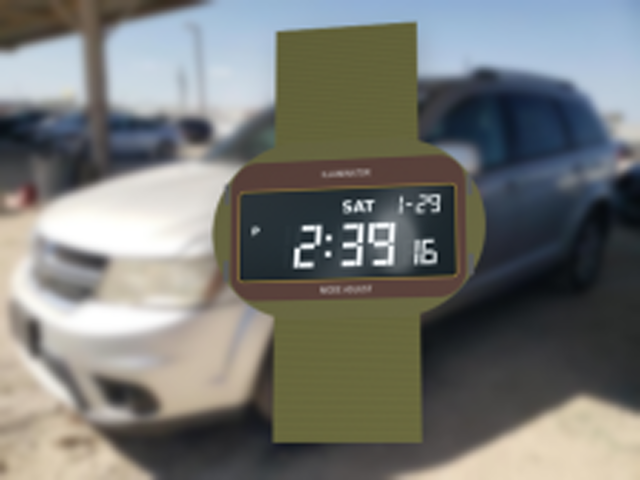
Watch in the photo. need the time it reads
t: 2:39:16
